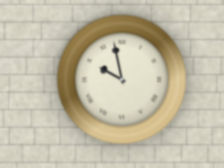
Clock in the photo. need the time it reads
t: 9:58
